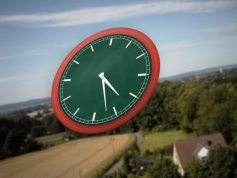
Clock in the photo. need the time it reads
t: 4:27
